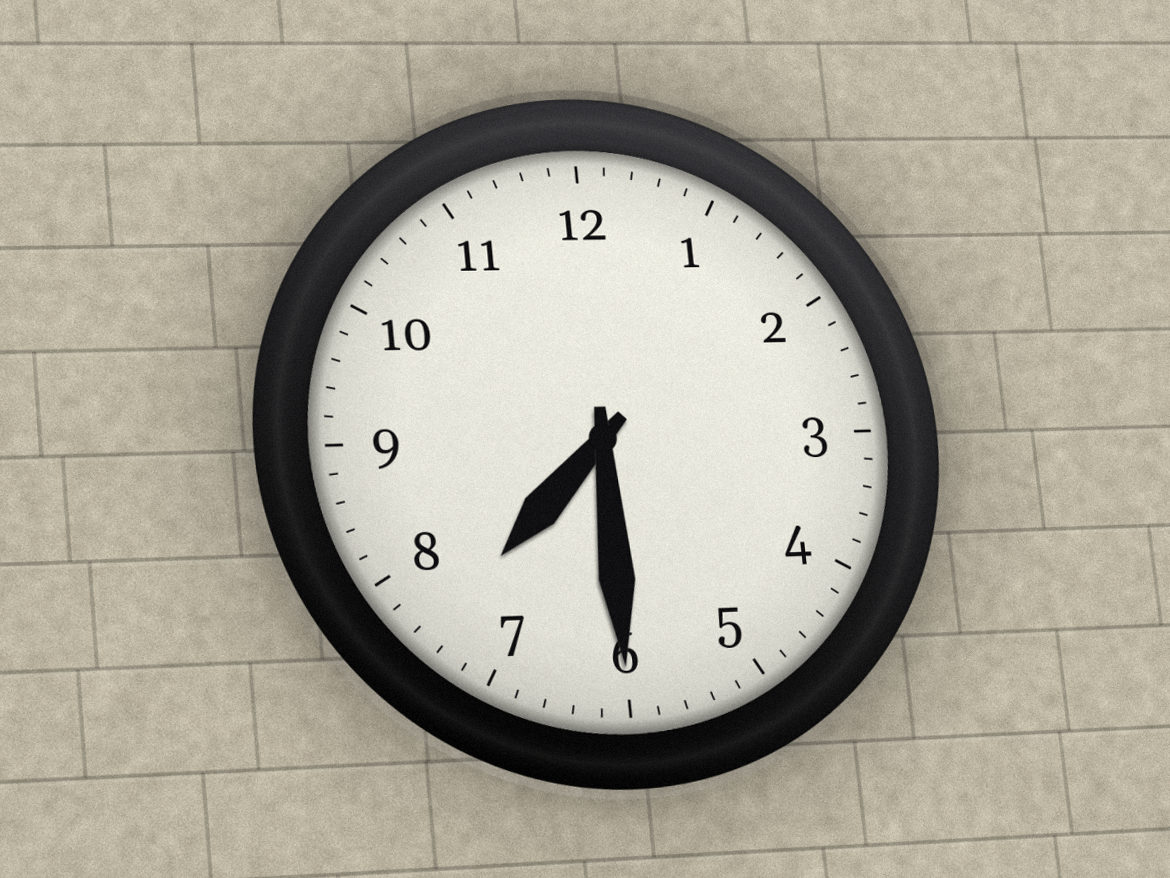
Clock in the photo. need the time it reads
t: 7:30
